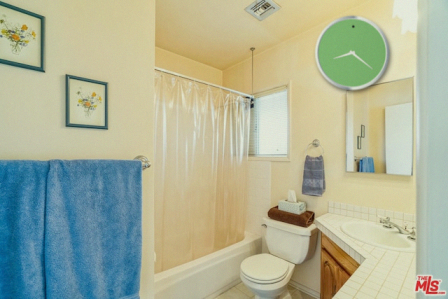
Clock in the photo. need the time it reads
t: 8:21
